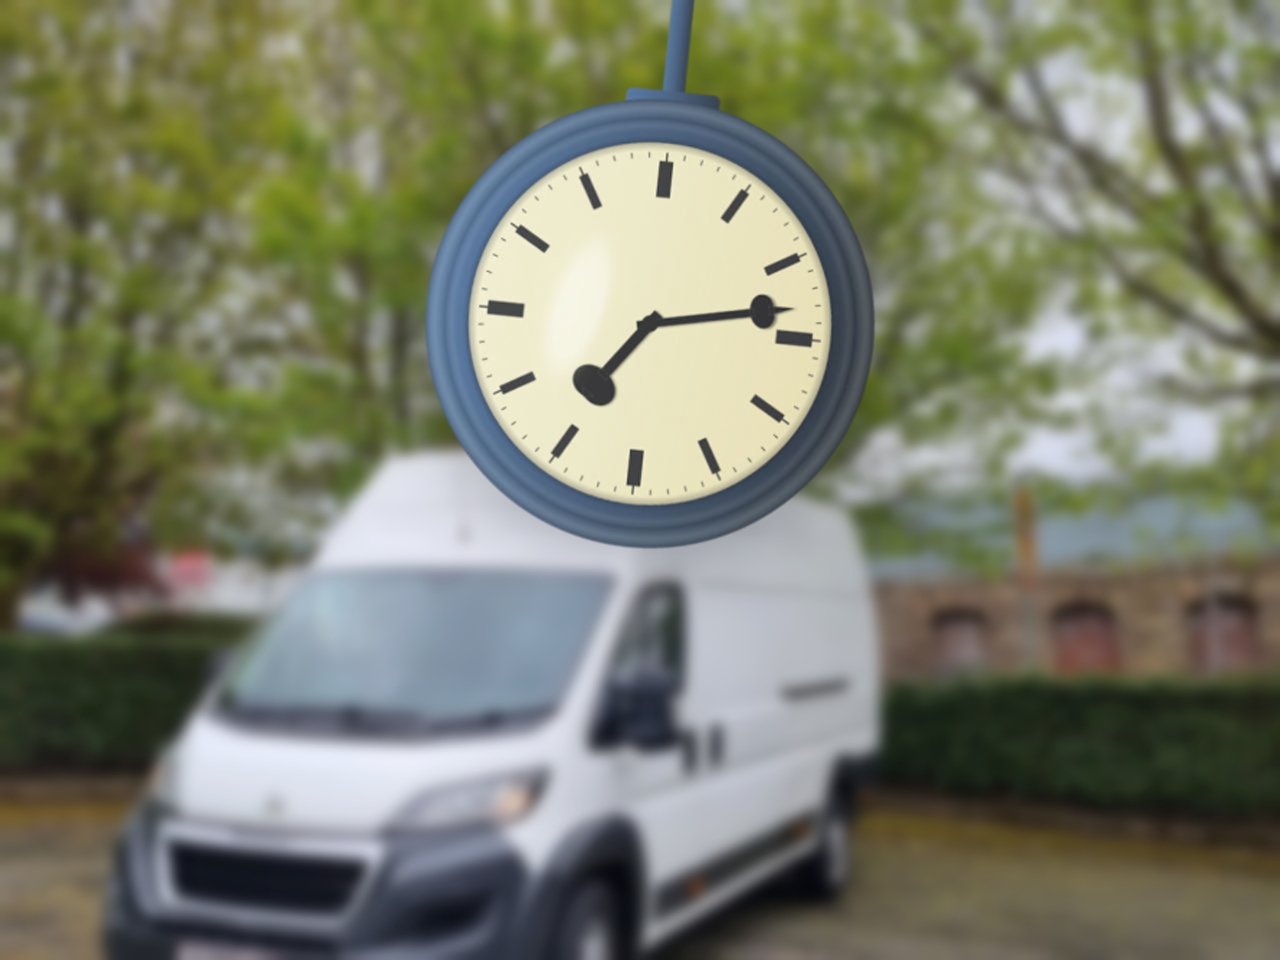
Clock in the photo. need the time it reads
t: 7:13
